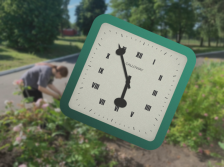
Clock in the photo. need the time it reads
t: 5:54
